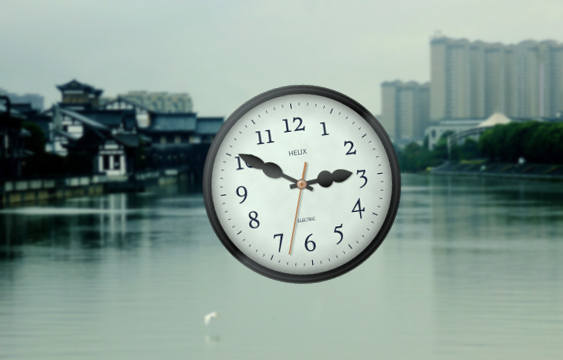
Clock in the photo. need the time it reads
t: 2:50:33
